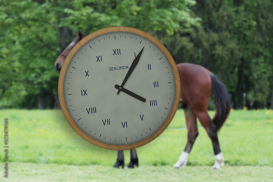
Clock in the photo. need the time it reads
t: 4:06
